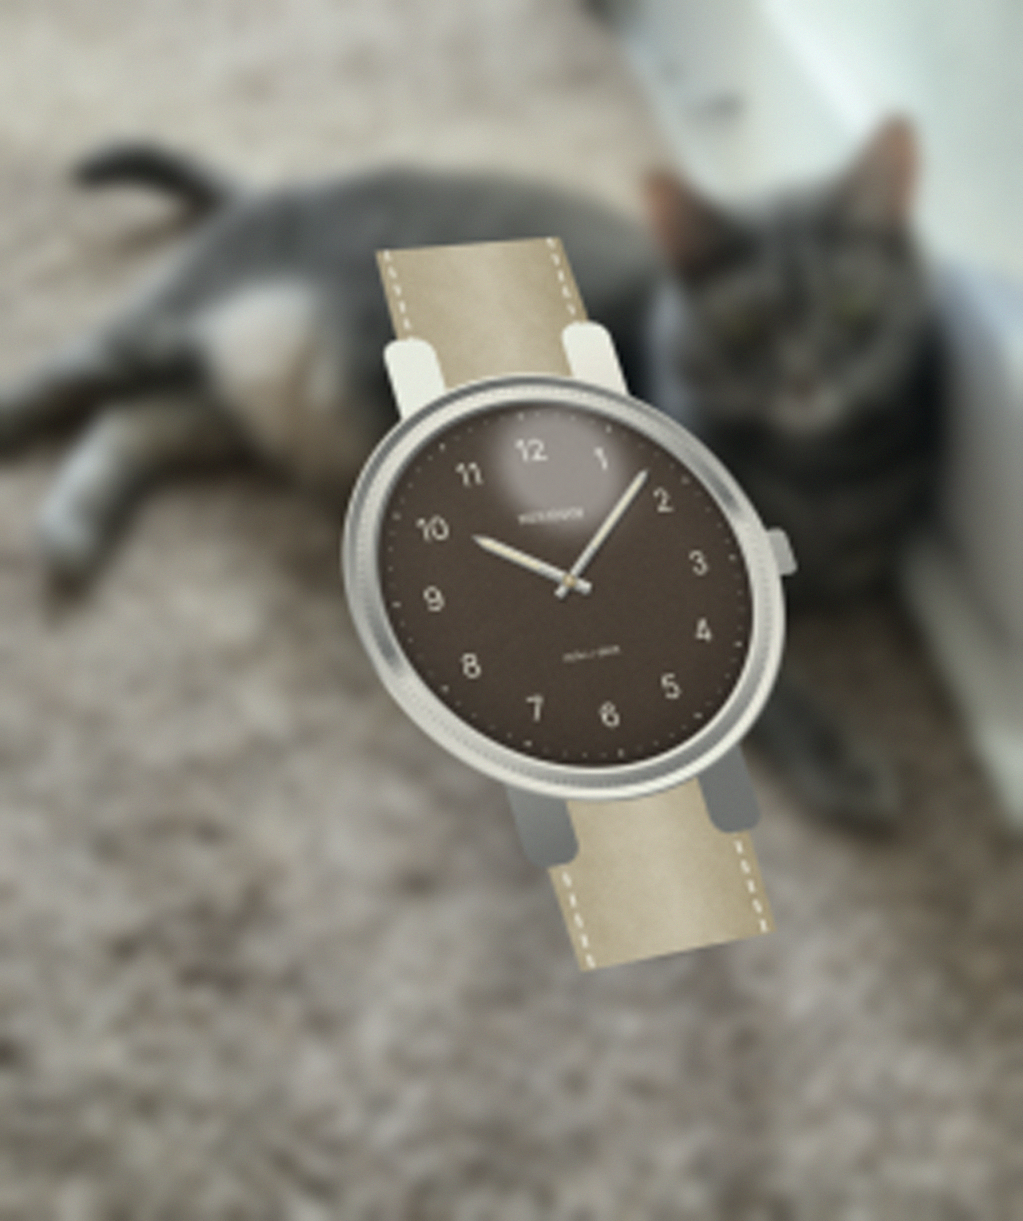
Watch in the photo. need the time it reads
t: 10:08
